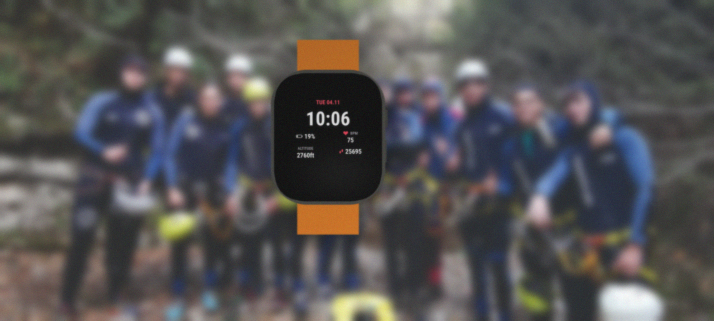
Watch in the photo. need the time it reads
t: 10:06
